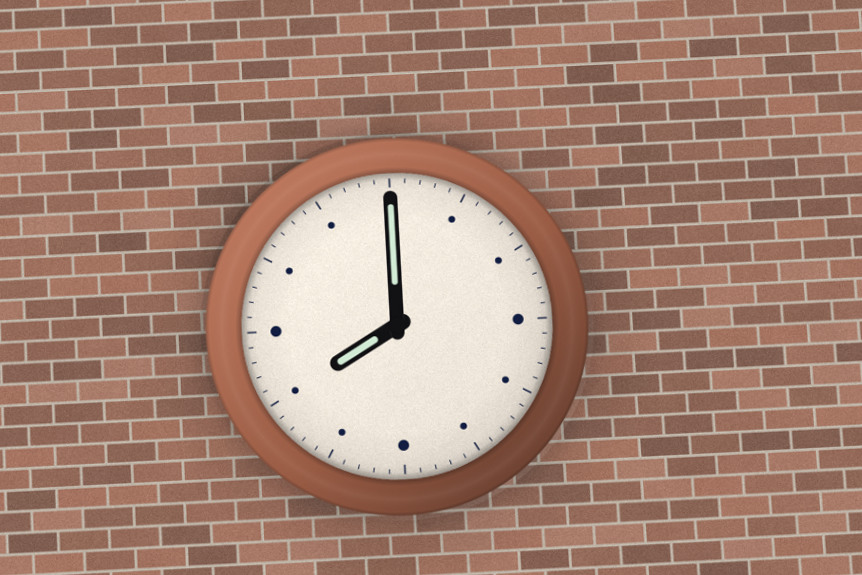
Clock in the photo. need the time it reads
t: 8:00
